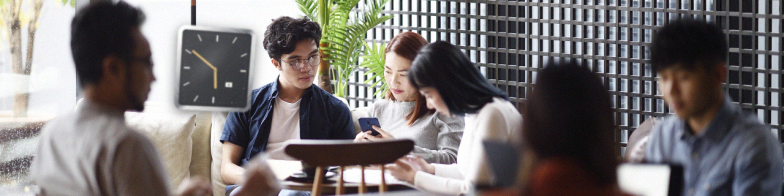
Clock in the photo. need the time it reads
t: 5:51
